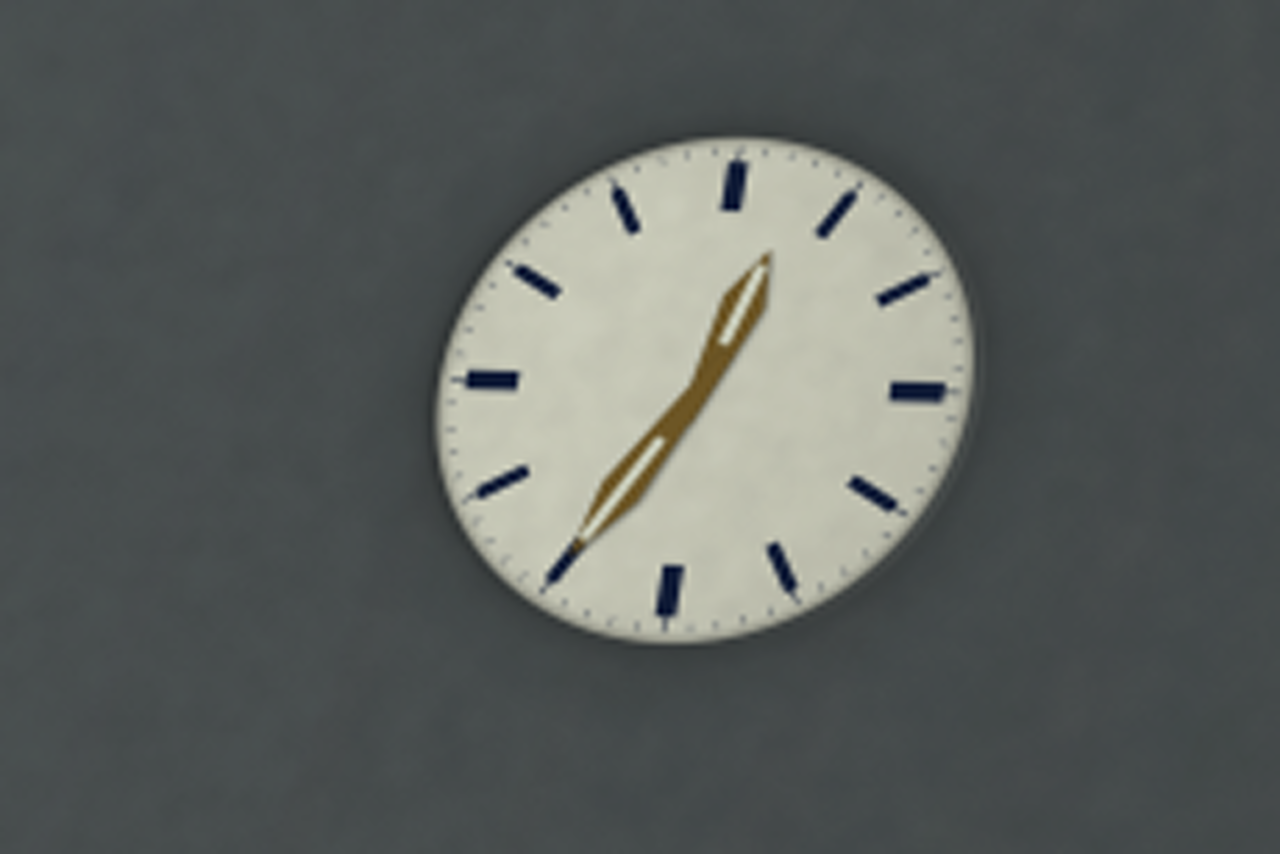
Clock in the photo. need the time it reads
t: 12:35
